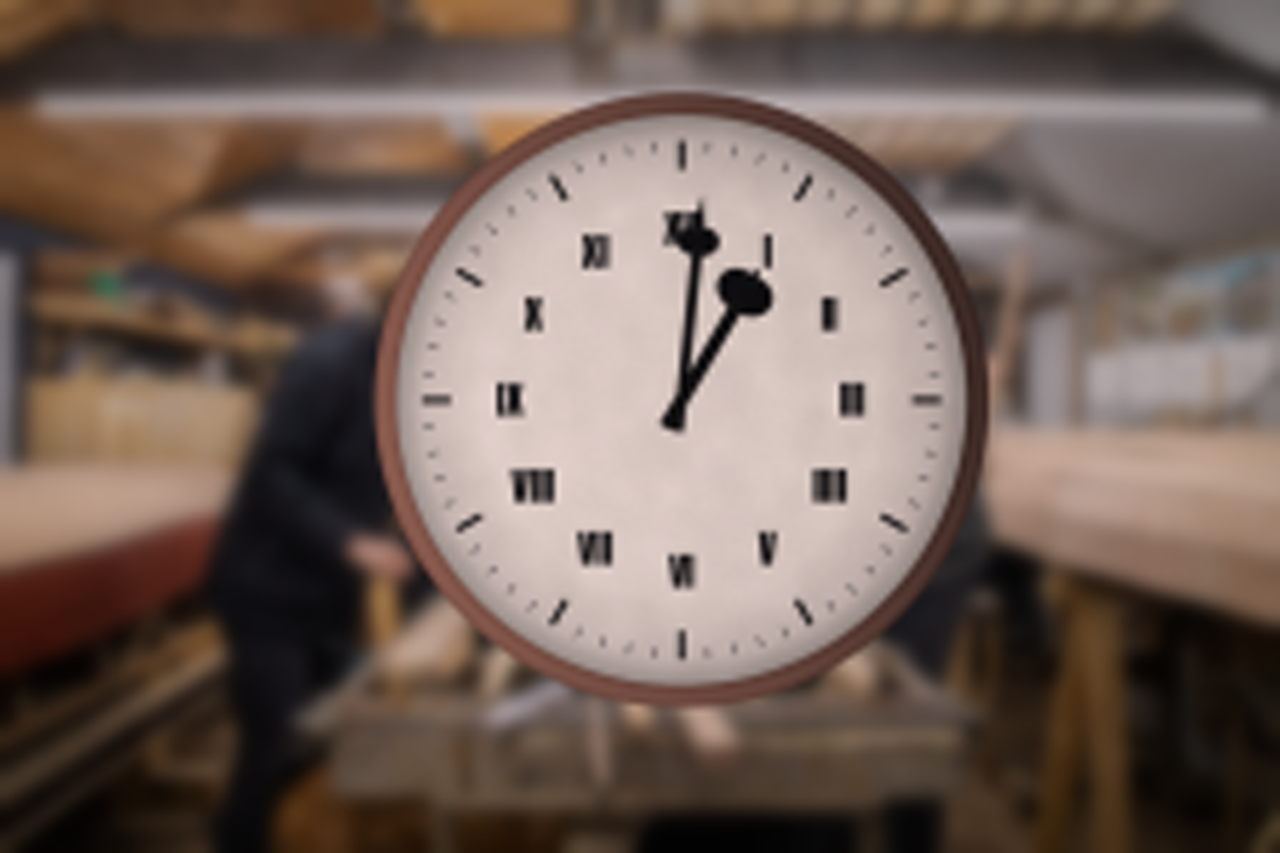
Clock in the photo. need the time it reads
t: 1:01
